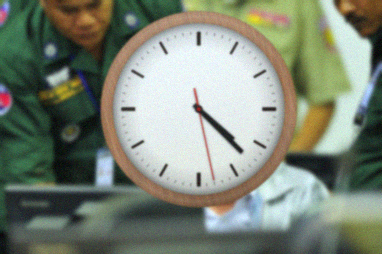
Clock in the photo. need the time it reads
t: 4:22:28
